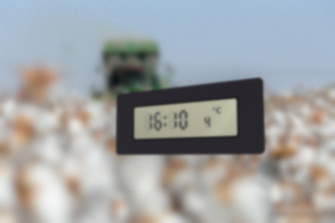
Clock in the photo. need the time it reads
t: 16:10
